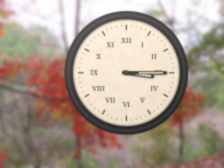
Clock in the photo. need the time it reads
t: 3:15
